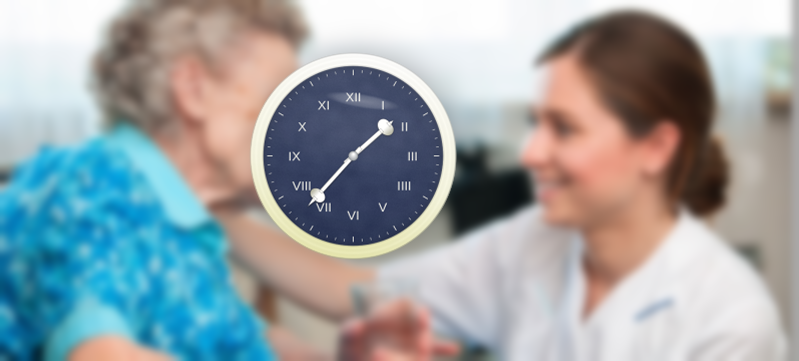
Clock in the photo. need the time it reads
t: 1:37
